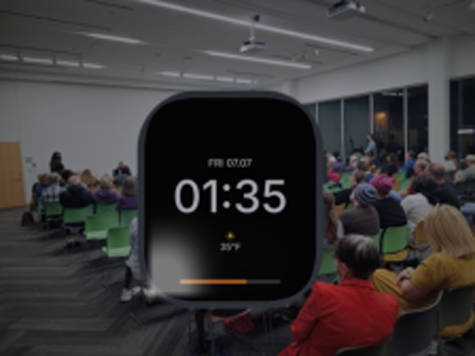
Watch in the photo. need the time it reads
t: 1:35
